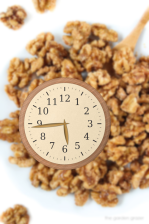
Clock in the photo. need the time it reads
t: 5:44
